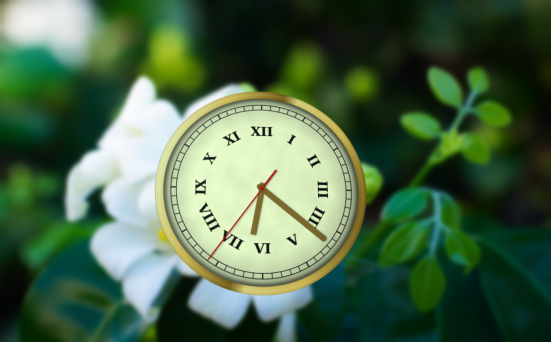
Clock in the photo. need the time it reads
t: 6:21:36
